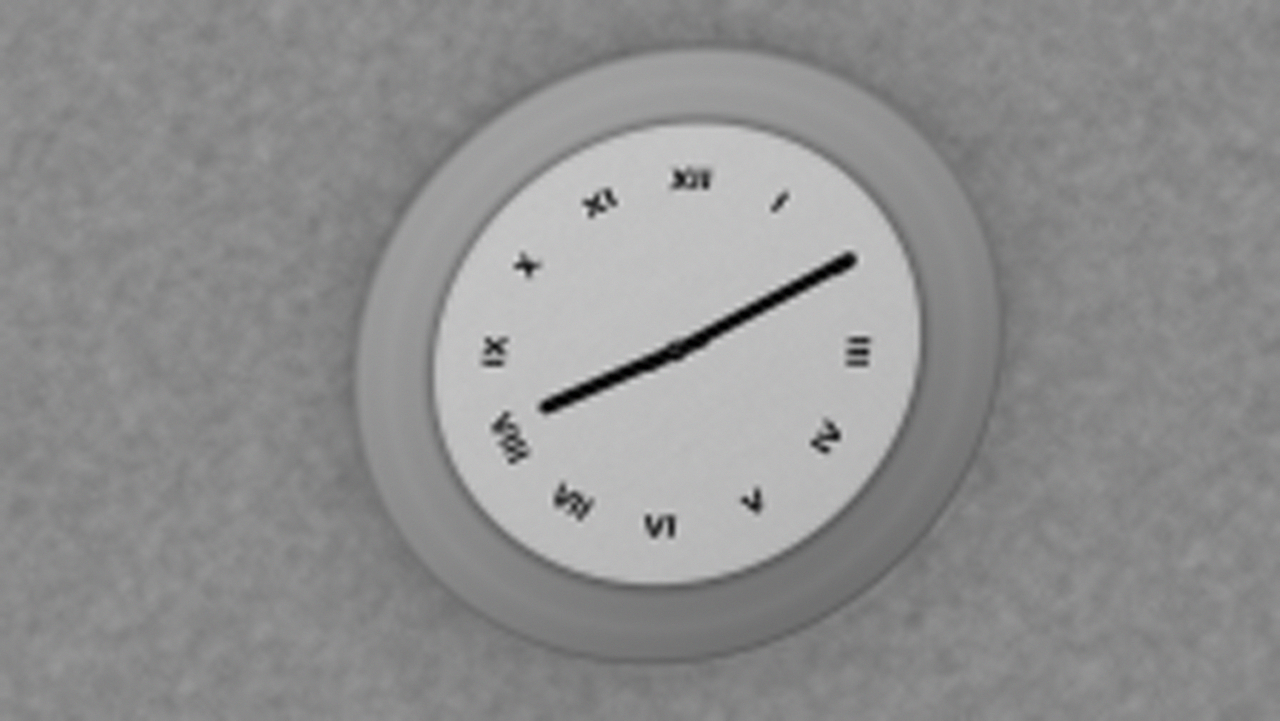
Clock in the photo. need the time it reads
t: 8:10
